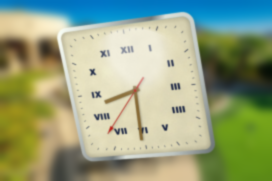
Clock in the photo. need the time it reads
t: 8:30:37
